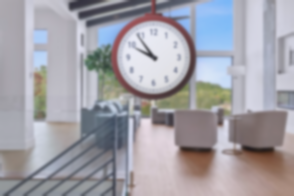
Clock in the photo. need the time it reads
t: 9:54
